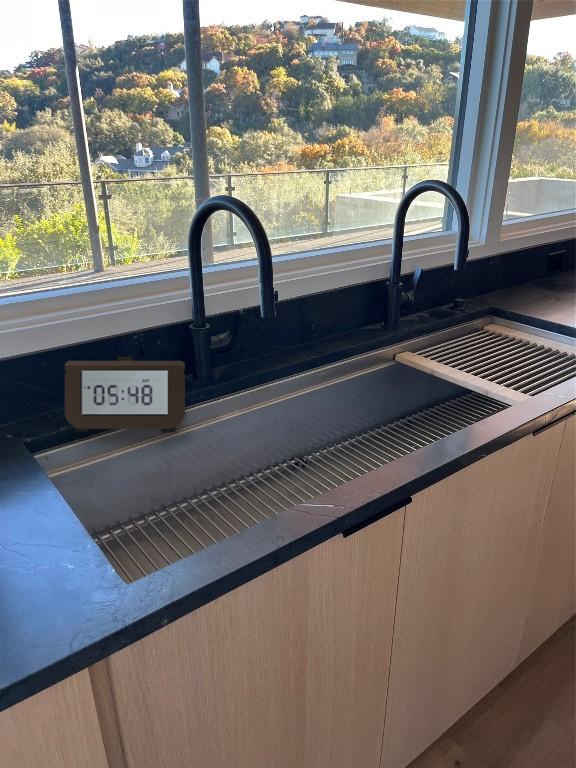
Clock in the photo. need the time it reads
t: 5:48
